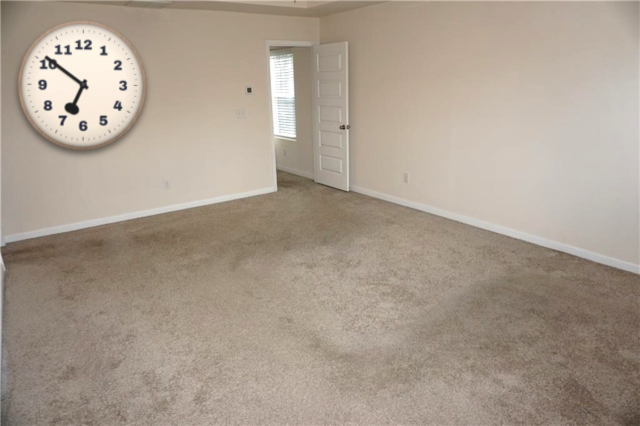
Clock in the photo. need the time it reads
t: 6:51
